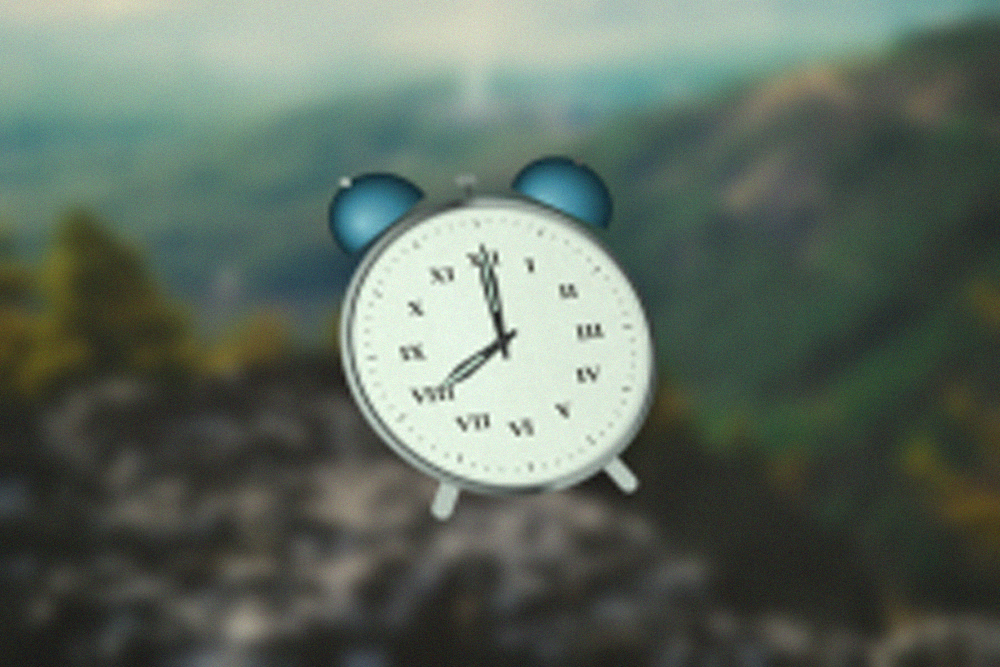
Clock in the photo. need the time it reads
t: 8:00
